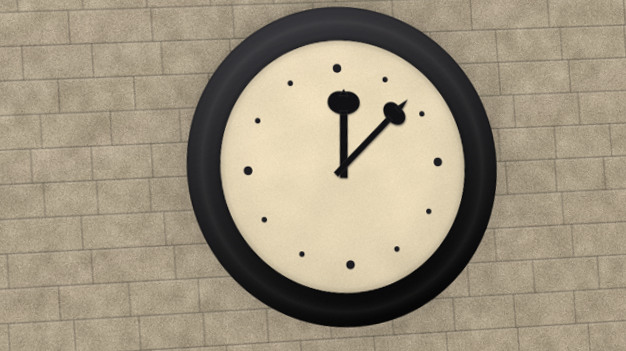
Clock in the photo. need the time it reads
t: 12:08
